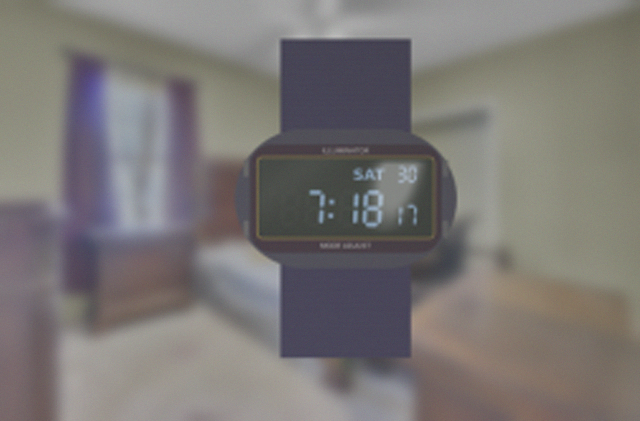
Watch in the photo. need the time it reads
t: 7:18:17
